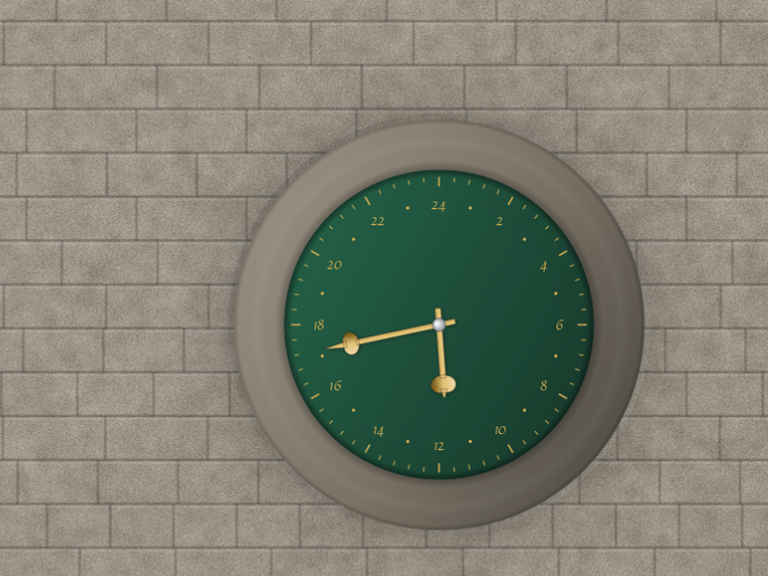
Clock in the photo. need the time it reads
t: 11:43
